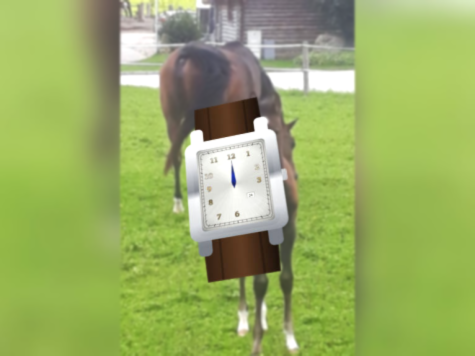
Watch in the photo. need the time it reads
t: 12:00
